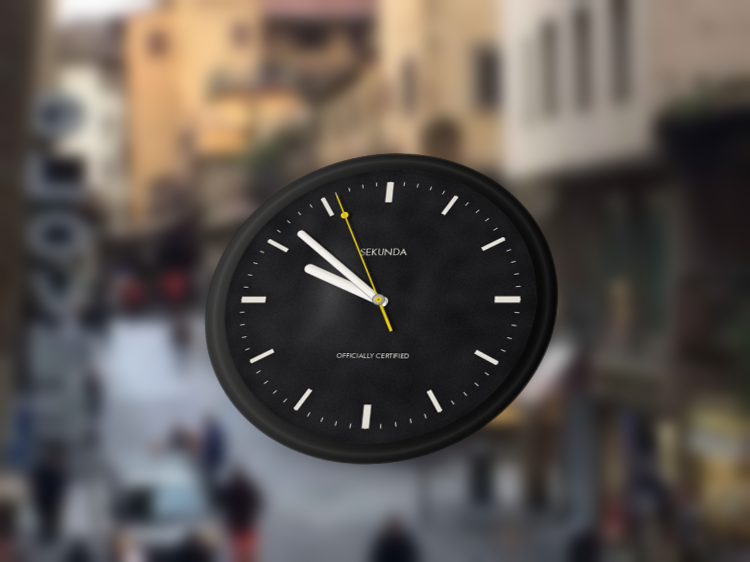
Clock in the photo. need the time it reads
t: 9:51:56
